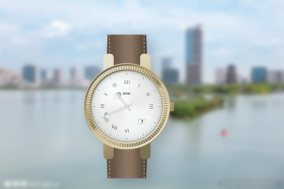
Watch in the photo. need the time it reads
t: 10:41
